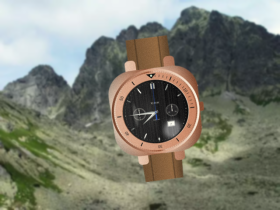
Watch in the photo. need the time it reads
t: 7:45
